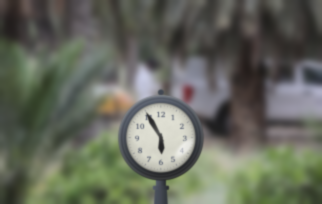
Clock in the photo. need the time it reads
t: 5:55
